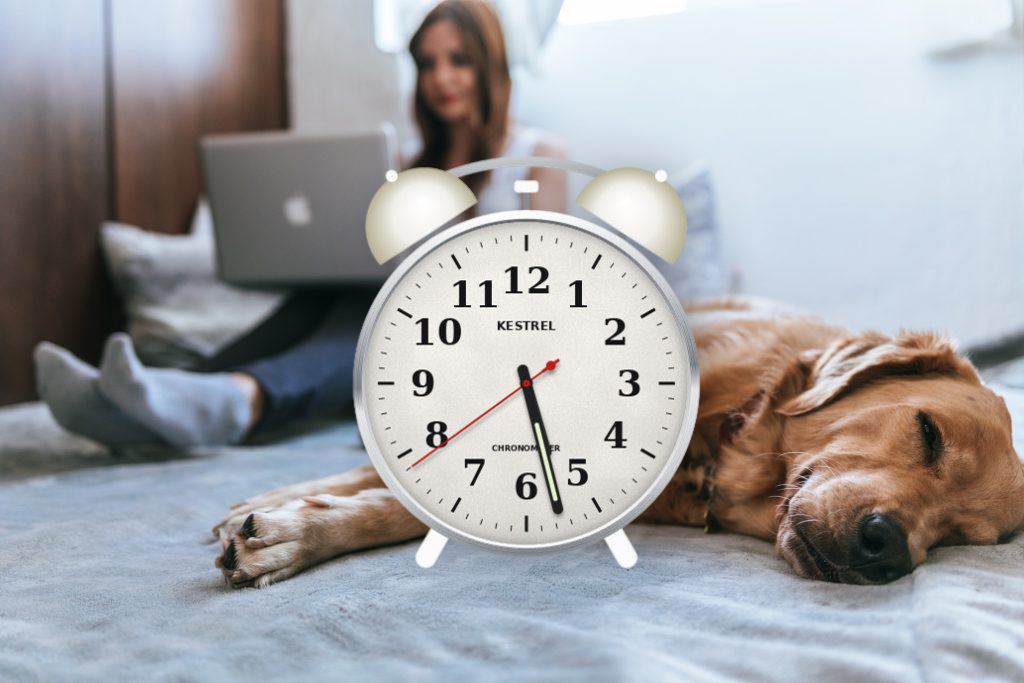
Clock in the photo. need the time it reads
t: 5:27:39
